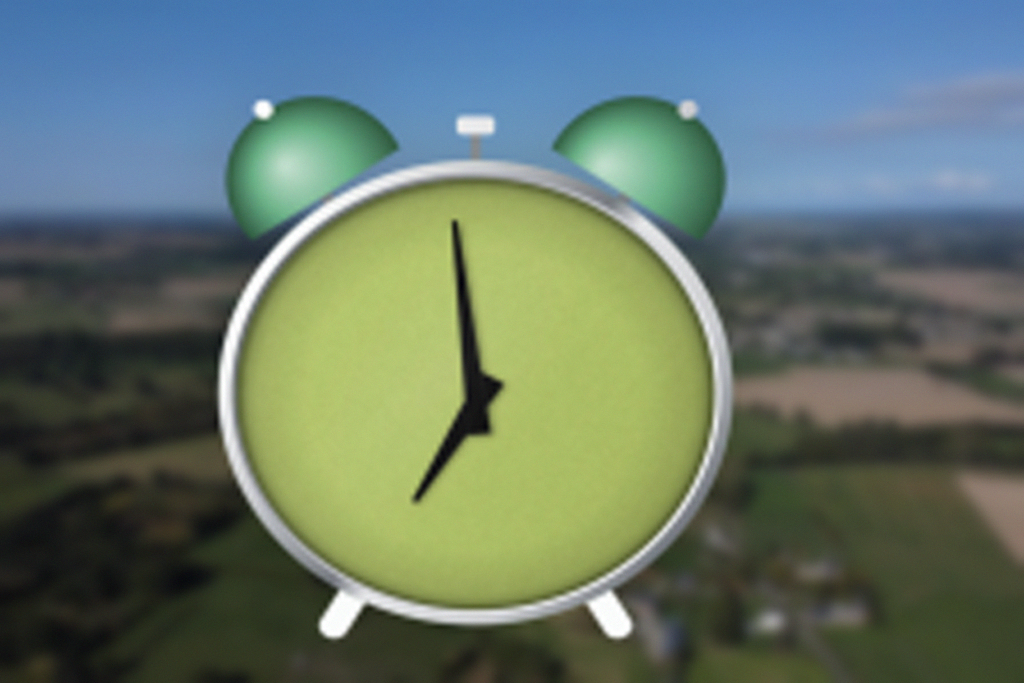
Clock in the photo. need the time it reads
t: 6:59
